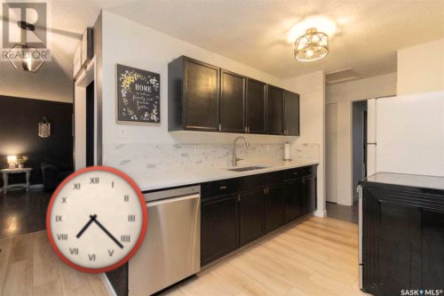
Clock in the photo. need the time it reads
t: 7:22
